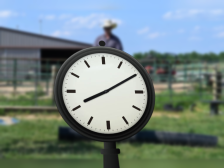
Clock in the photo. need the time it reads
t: 8:10
